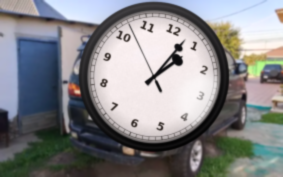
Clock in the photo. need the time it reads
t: 1:02:52
